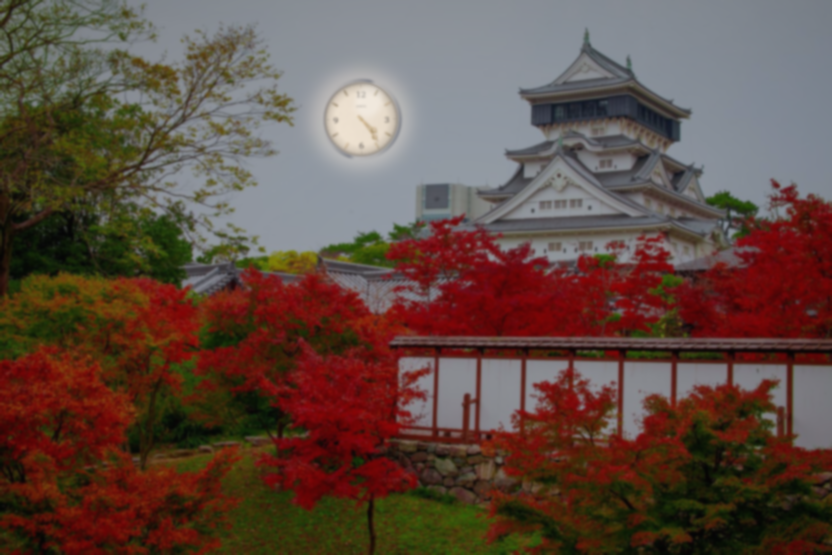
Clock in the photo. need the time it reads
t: 4:24
